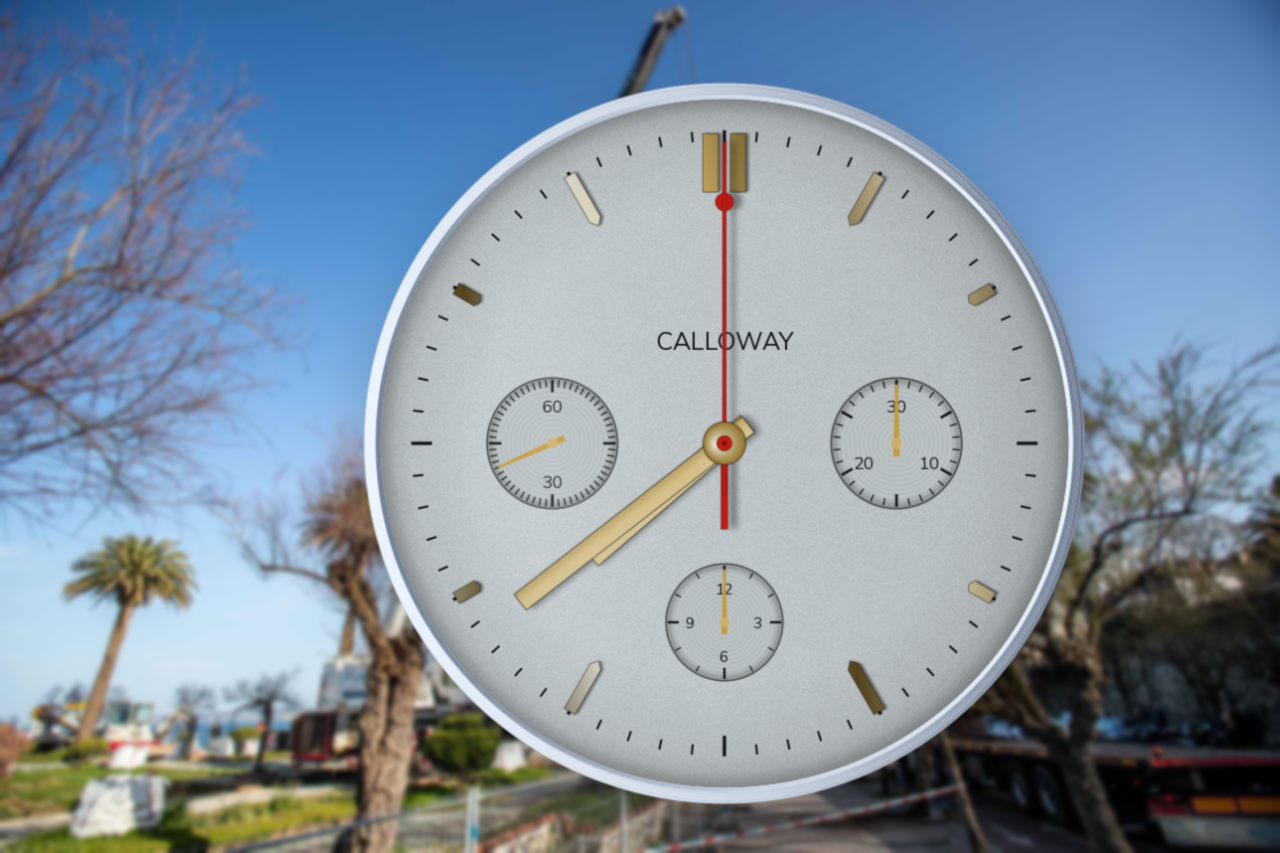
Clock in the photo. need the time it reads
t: 7:38:41
